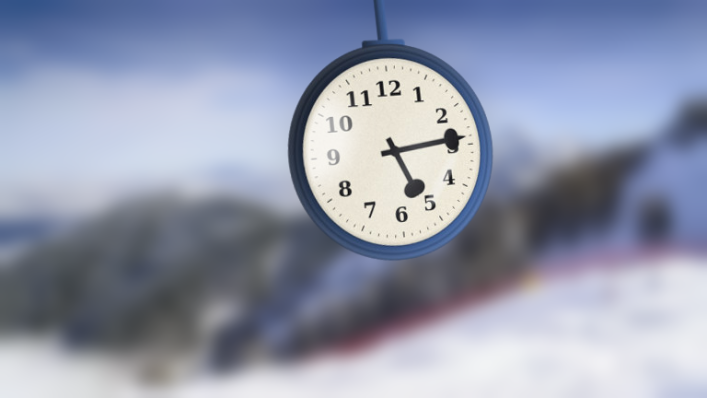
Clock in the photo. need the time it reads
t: 5:14
